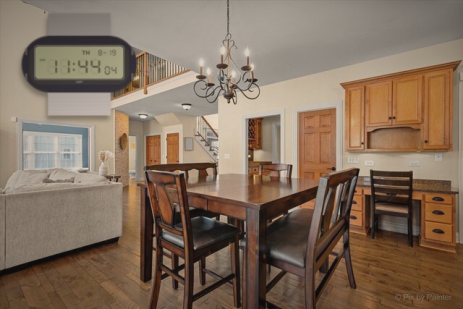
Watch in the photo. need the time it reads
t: 11:44:04
